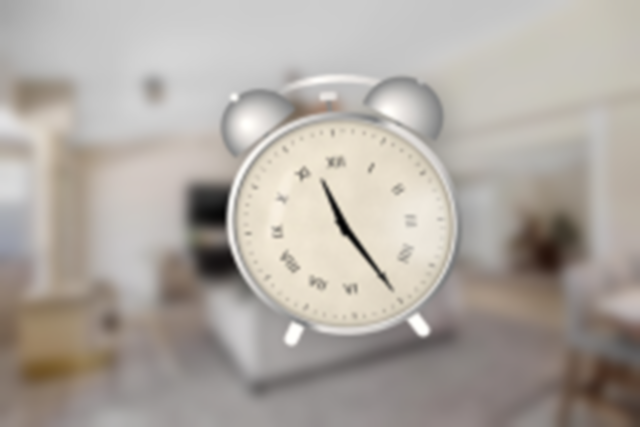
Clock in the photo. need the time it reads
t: 11:25
